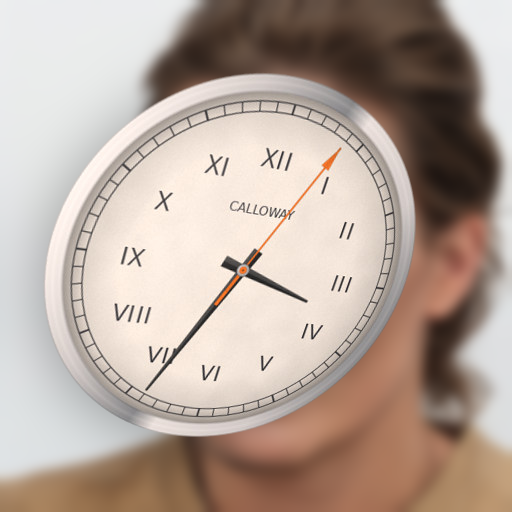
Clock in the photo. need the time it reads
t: 3:34:04
